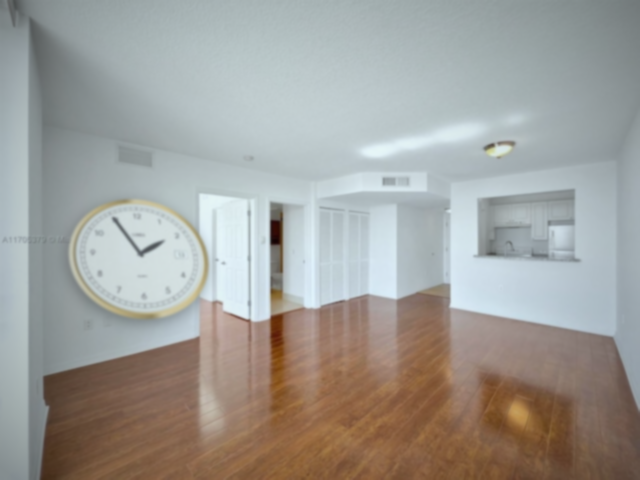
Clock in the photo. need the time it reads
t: 1:55
